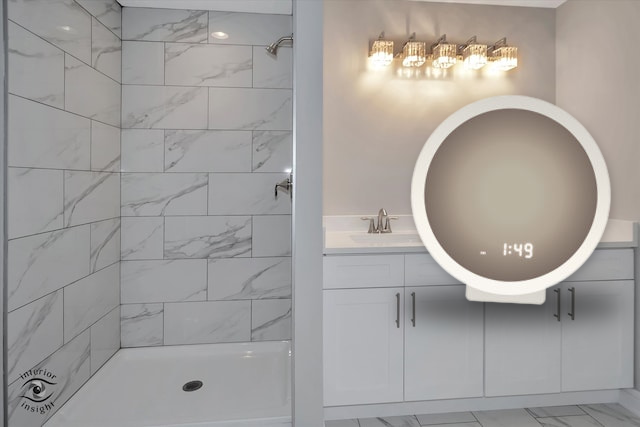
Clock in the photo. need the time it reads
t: 1:49
